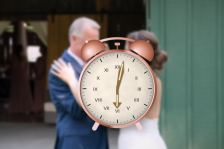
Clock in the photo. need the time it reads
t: 6:02
